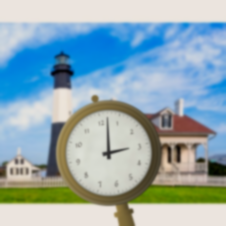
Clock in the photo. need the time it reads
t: 3:02
